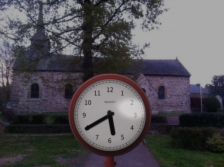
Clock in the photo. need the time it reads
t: 5:40
